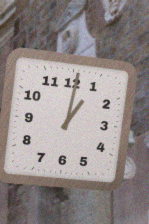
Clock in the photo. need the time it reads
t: 1:01
